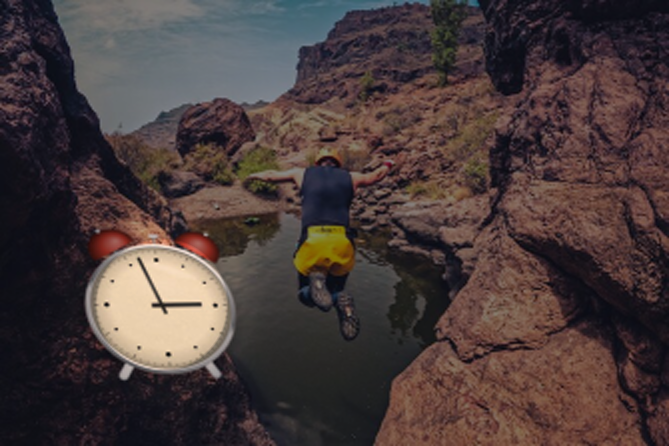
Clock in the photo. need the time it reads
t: 2:57
